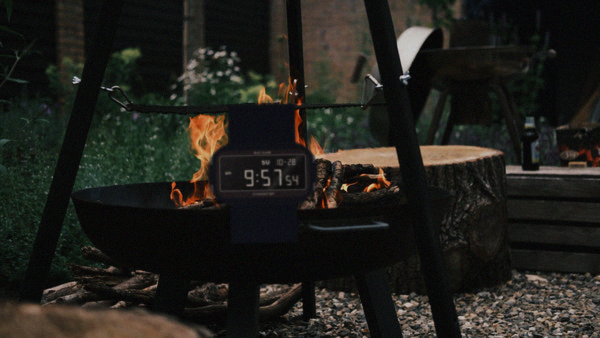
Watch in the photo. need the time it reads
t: 9:57
